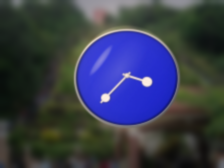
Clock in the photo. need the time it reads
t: 3:37
